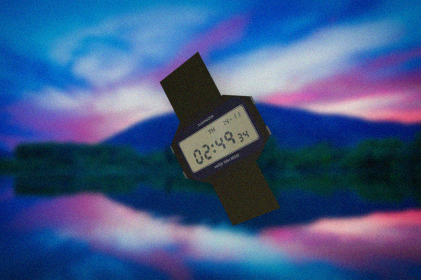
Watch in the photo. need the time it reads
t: 2:49:34
